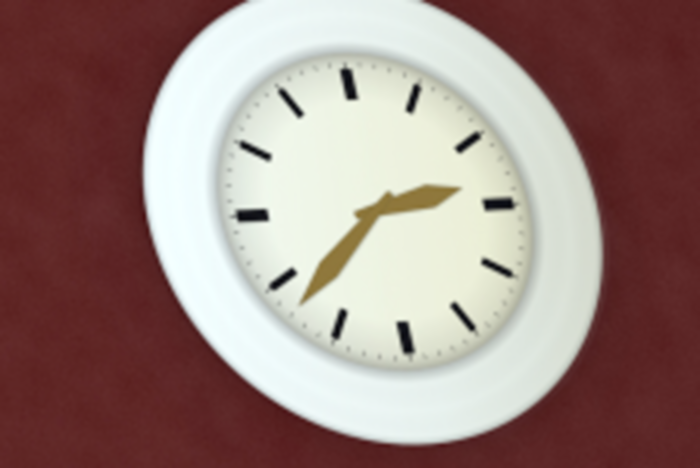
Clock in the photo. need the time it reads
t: 2:38
